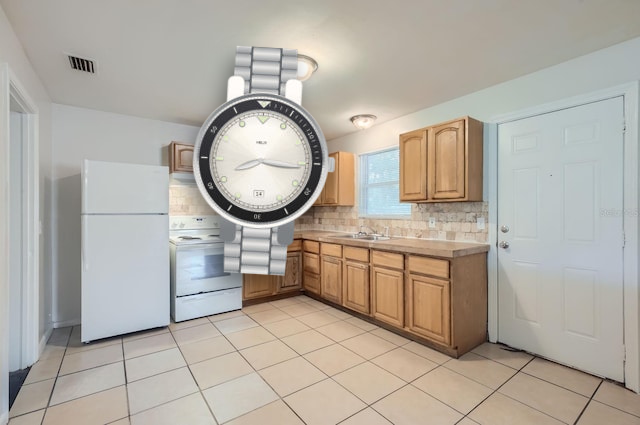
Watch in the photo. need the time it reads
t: 8:16
